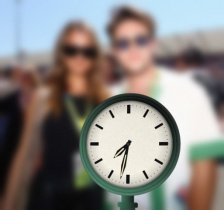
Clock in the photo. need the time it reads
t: 7:32
